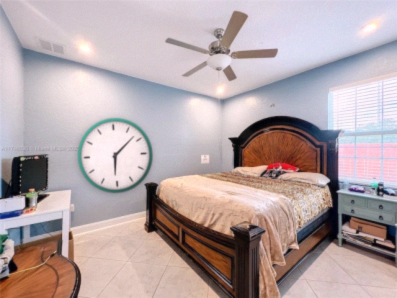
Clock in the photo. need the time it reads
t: 6:08
